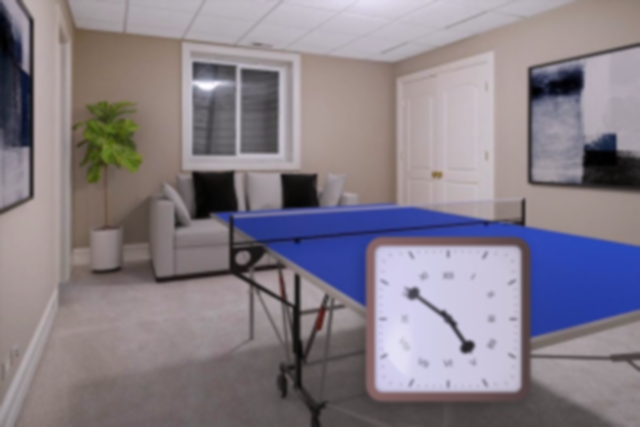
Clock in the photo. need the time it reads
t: 4:51
